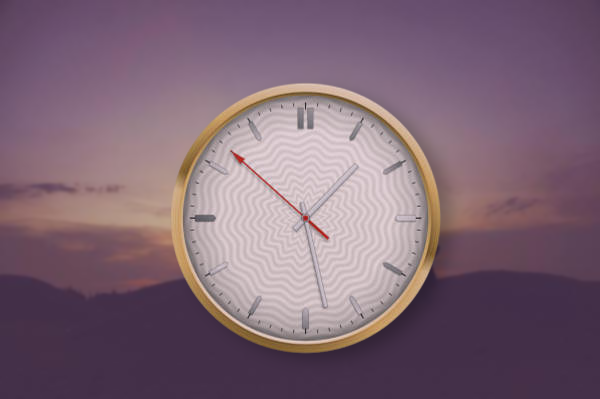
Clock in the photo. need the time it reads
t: 1:27:52
